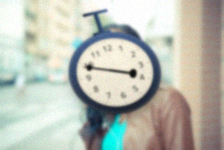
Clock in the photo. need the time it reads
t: 3:49
